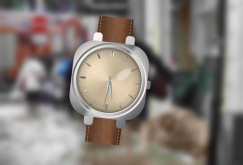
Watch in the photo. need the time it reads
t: 5:31
